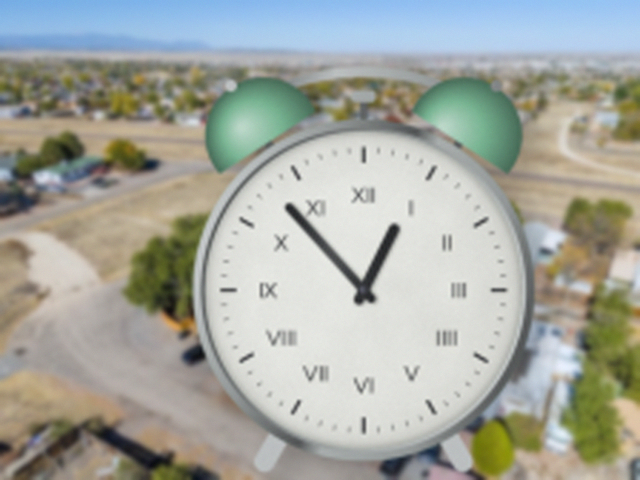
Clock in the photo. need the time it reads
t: 12:53
